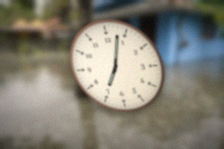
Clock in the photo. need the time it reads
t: 7:03
